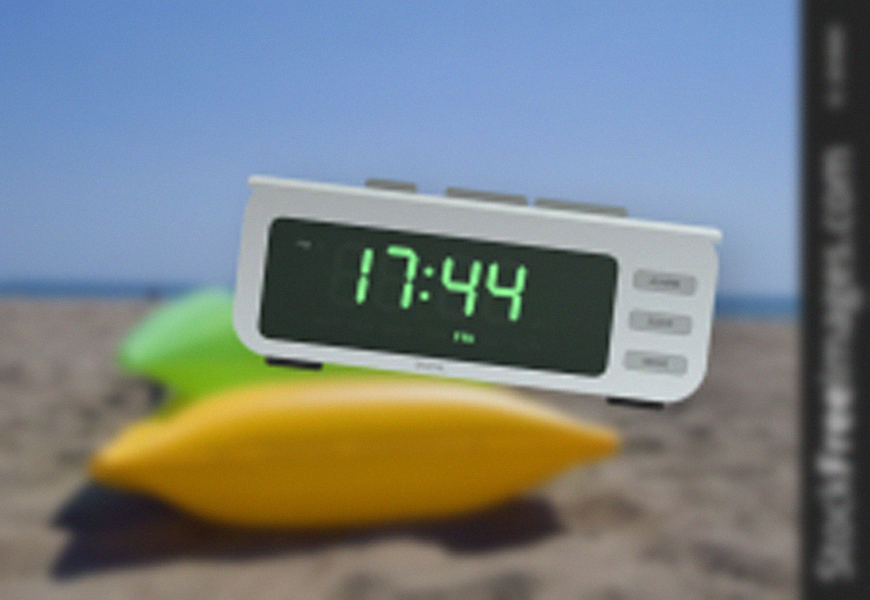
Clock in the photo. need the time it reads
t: 17:44
